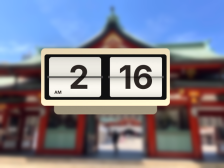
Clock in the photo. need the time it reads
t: 2:16
